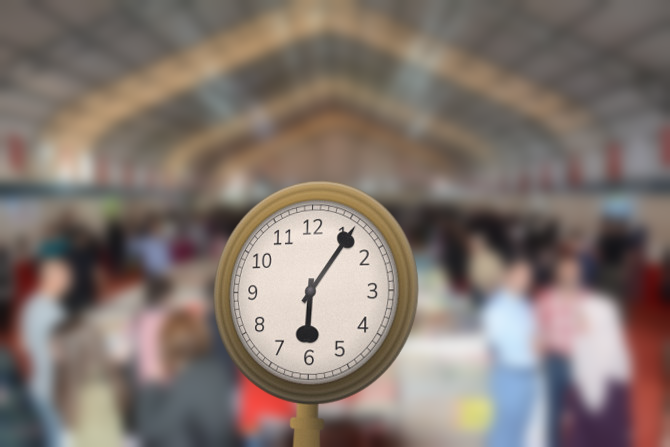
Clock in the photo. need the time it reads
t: 6:06
